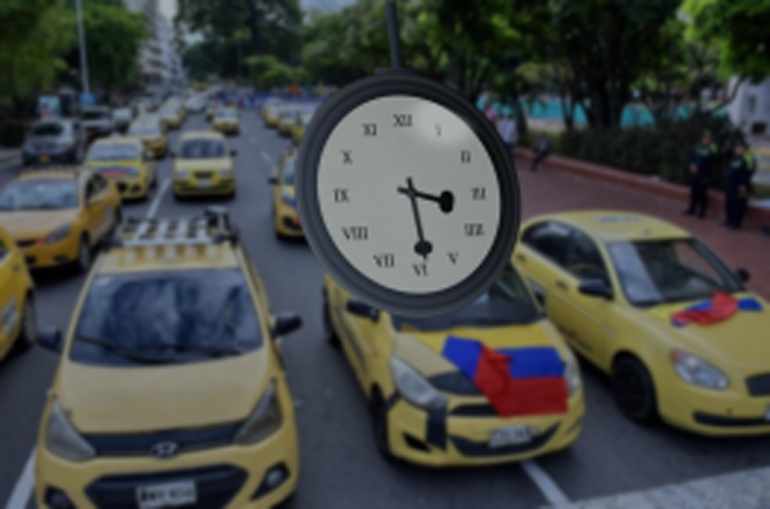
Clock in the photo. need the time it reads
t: 3:29
